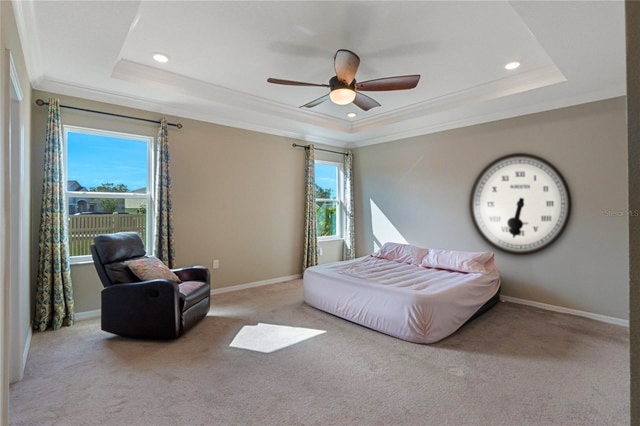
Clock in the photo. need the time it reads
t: 6:32
